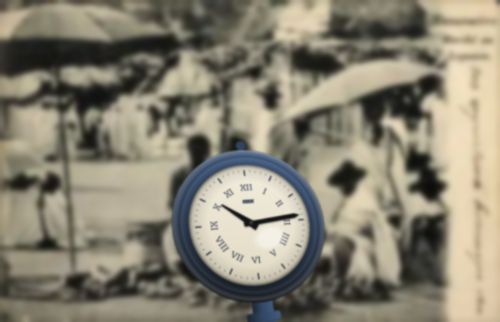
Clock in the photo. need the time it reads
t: 10:14
